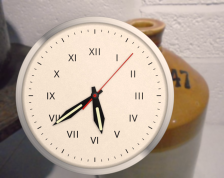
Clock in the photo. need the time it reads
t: 5:39:07
